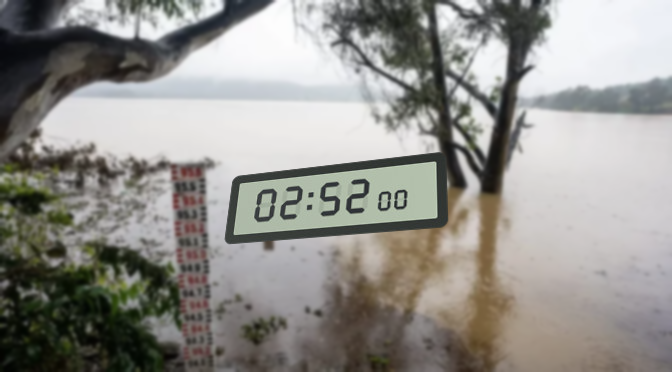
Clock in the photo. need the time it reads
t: 2:52:00
